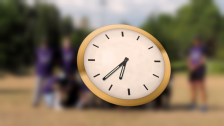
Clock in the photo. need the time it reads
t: 6:38
